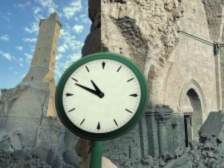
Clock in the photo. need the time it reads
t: 10:49
